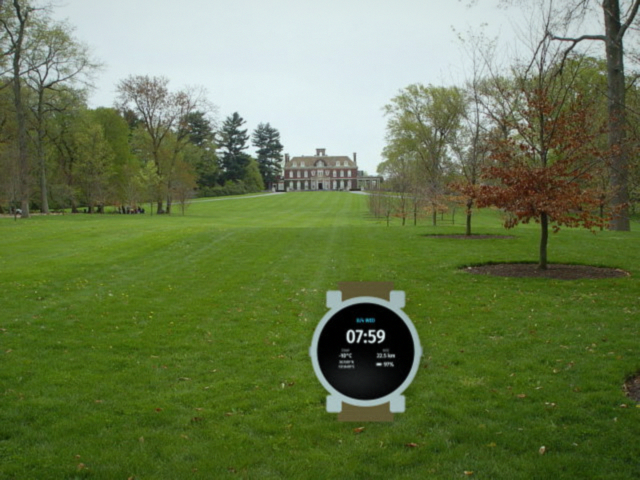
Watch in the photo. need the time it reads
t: 7:59
